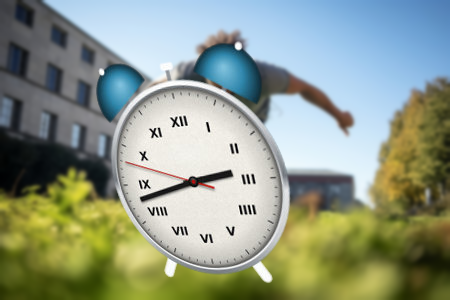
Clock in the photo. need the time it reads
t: 2:42:48
